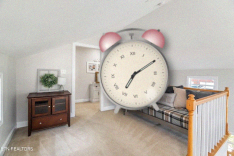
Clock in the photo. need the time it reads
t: 7:10
